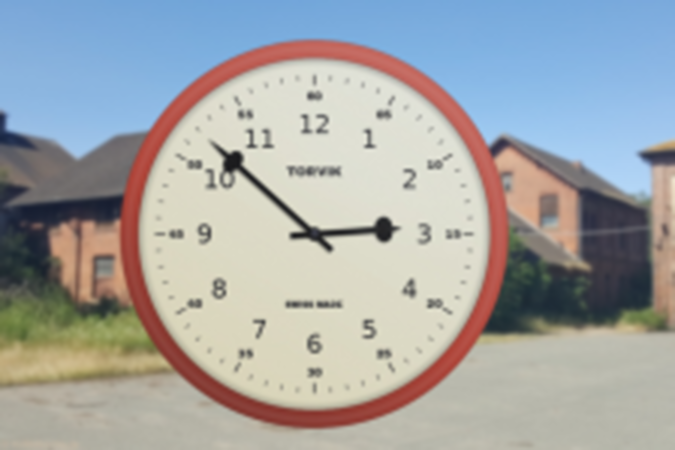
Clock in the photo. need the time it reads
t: 2:52
